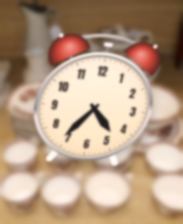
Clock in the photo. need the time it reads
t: 4:36
